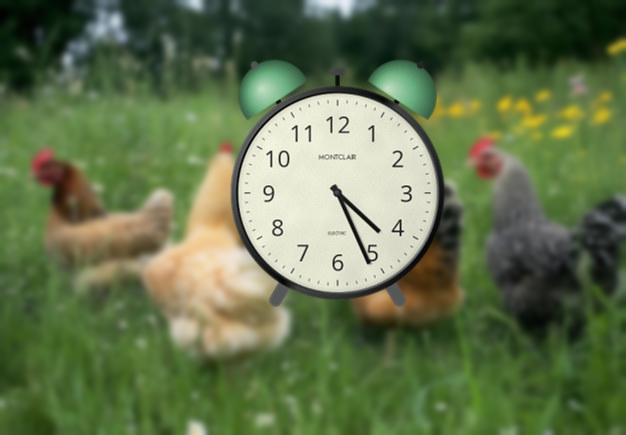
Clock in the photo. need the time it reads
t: 4:26
